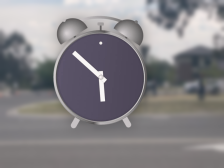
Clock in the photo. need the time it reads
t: 5:52
